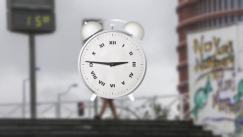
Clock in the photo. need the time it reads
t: 2:46
